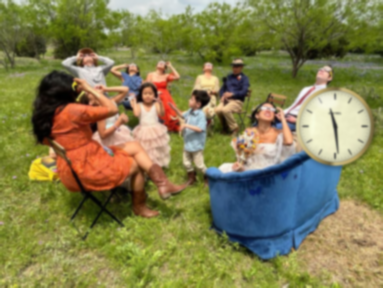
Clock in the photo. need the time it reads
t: 11:29
